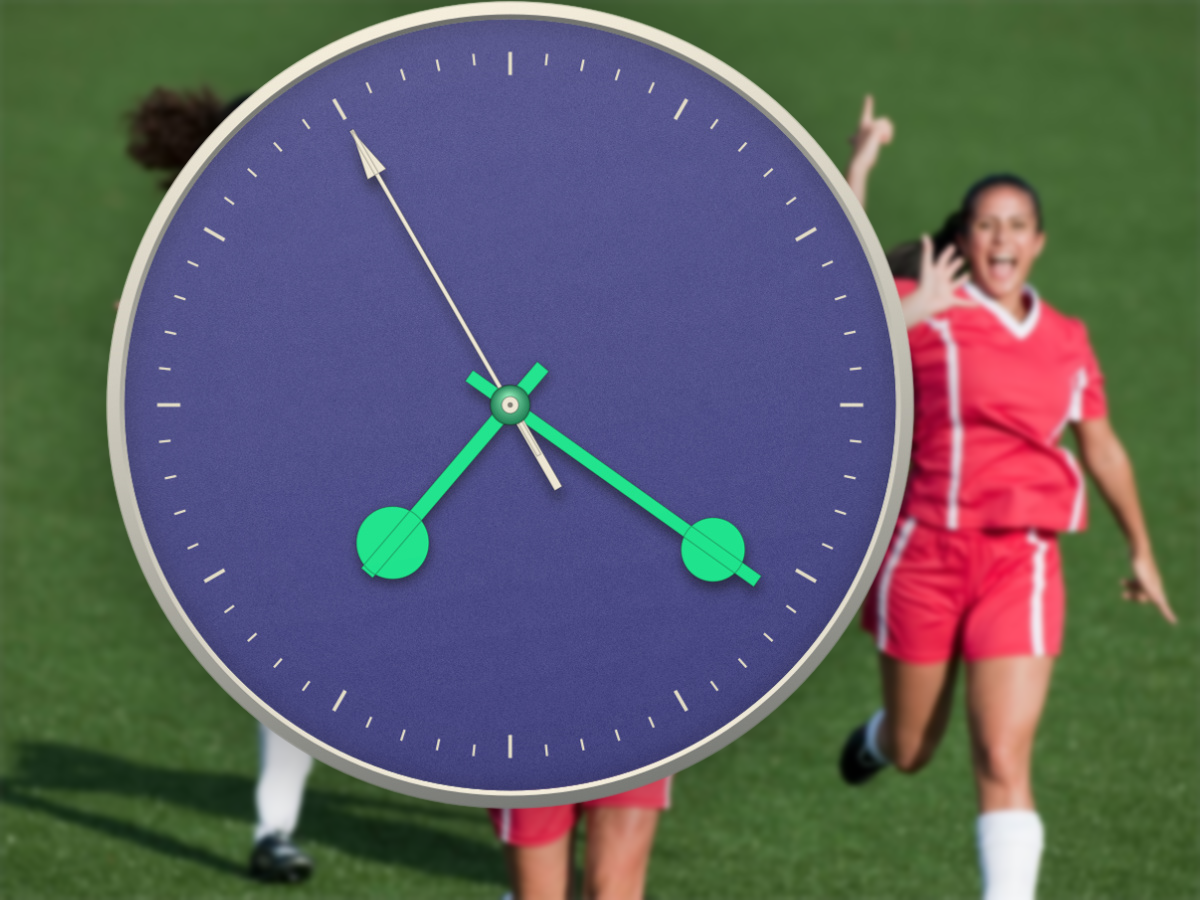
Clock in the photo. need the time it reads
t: 7:20:55
